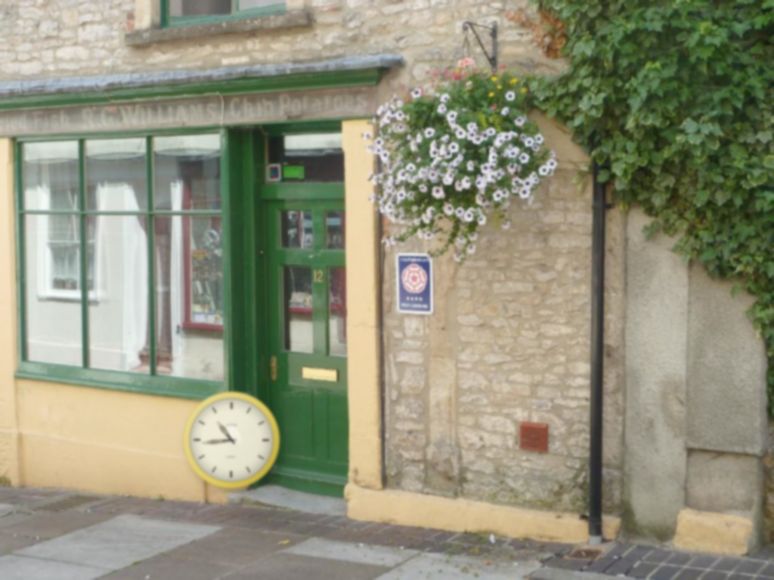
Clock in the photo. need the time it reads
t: 10:44
